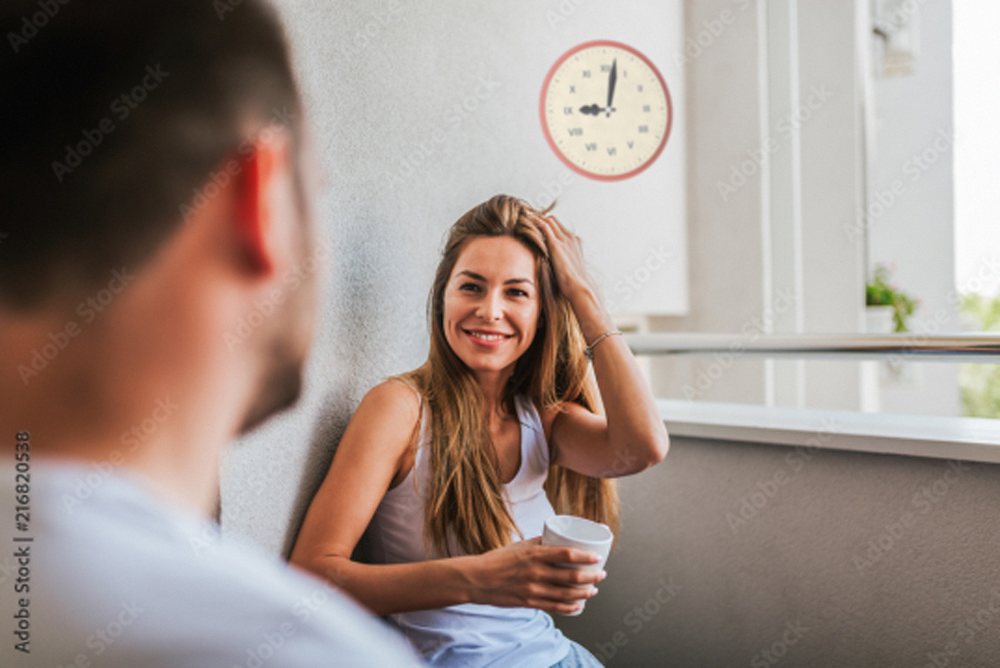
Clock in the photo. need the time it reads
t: 9:02
